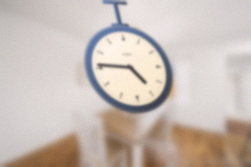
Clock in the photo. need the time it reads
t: 4:46
